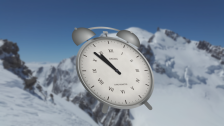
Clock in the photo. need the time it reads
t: 10:53
